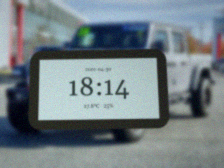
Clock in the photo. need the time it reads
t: 18:14
